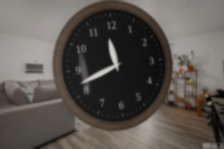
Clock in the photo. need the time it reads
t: 11:42
